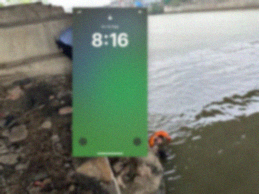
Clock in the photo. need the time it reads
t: 8:16
